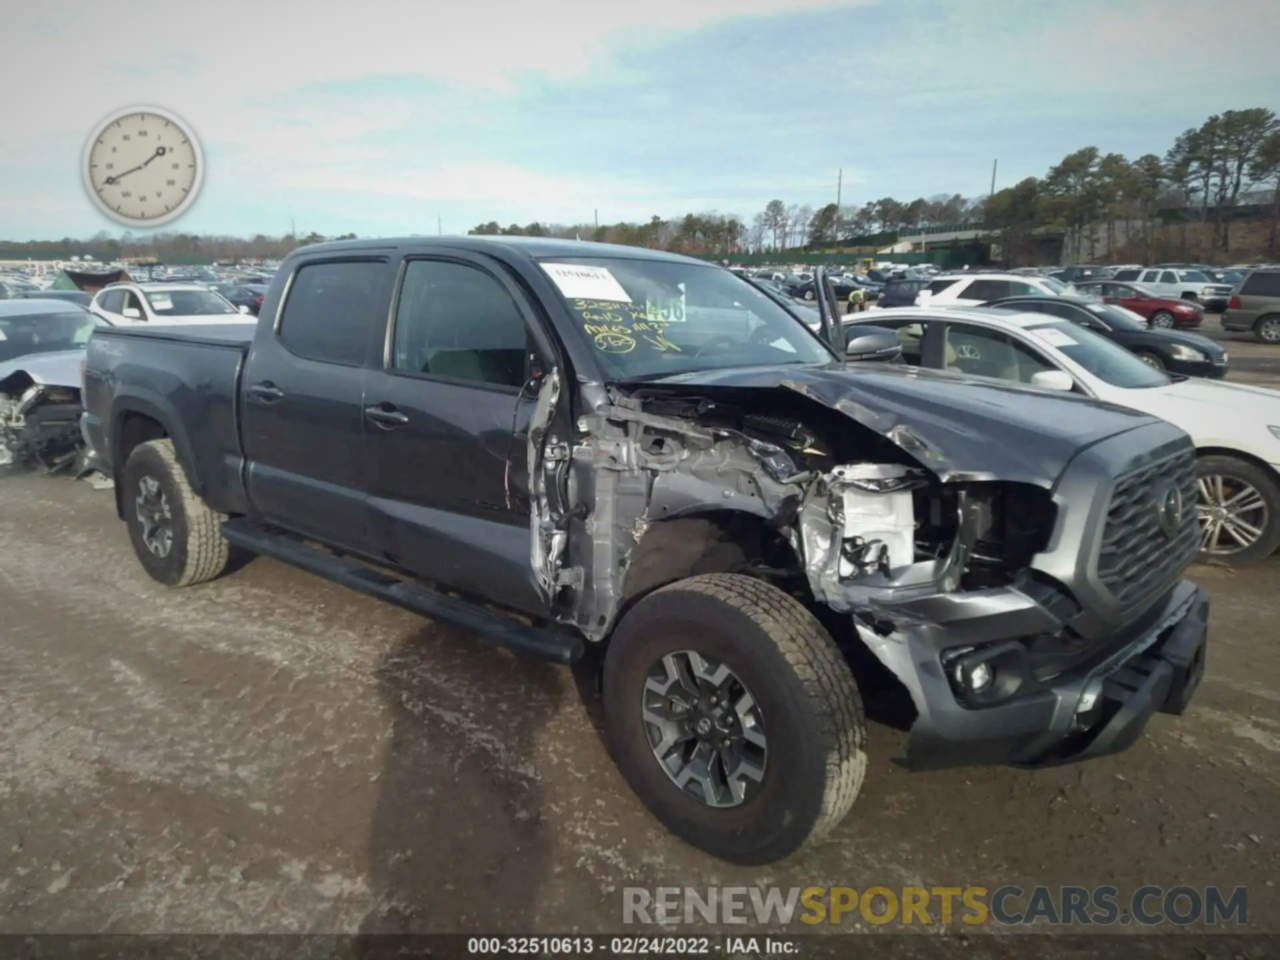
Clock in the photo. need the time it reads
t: 1:41
